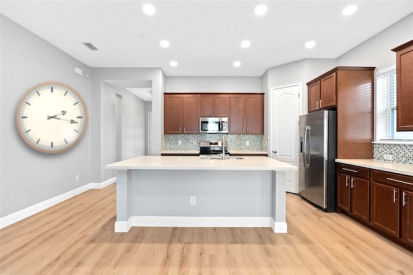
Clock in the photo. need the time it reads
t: 2:17
